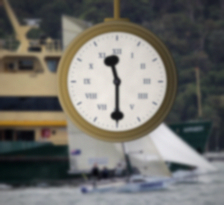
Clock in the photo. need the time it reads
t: 11:30
